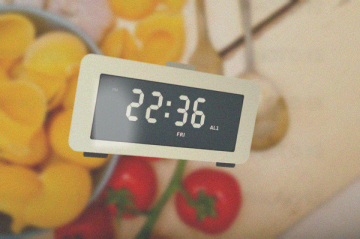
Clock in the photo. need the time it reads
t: 22:36
